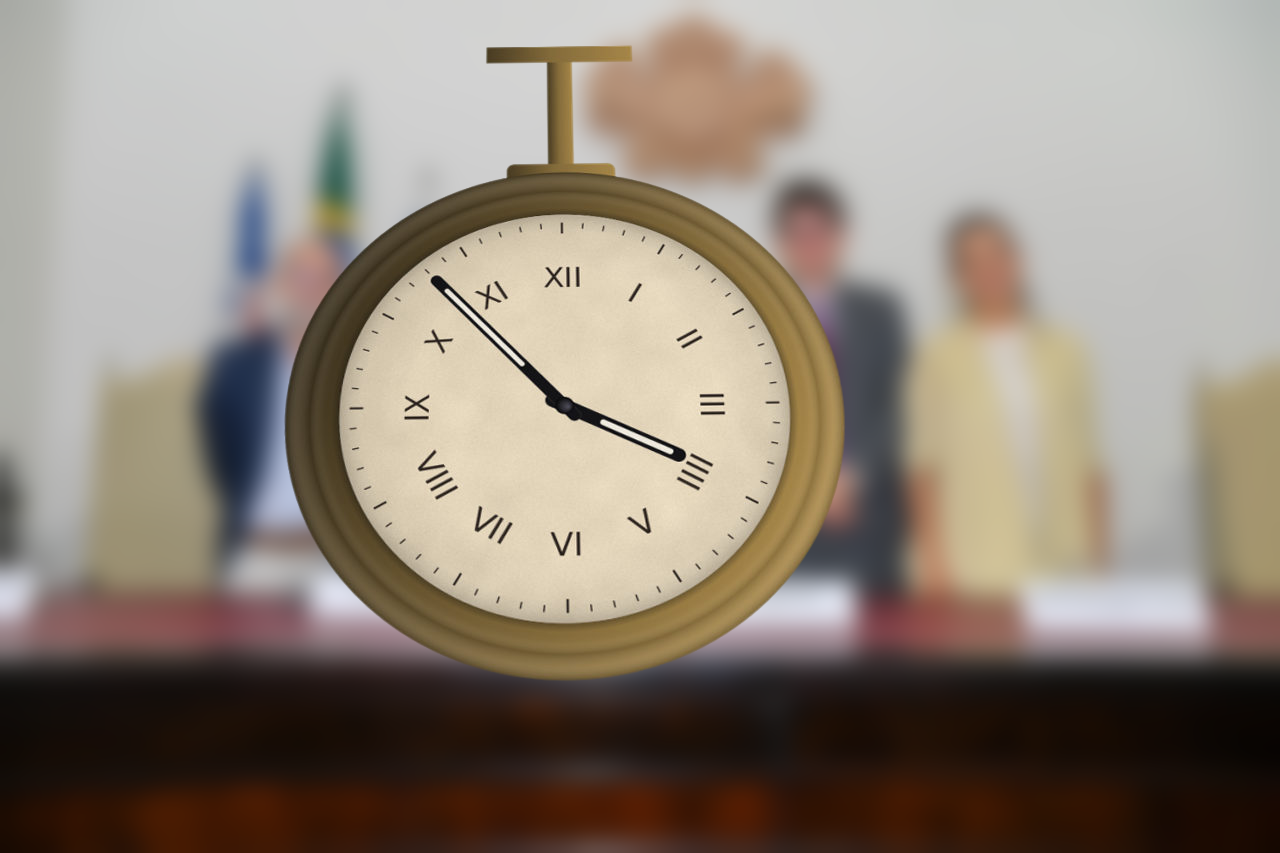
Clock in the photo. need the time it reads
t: 3:53
